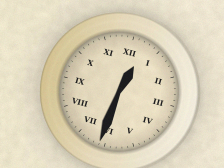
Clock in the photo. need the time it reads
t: 12:31
